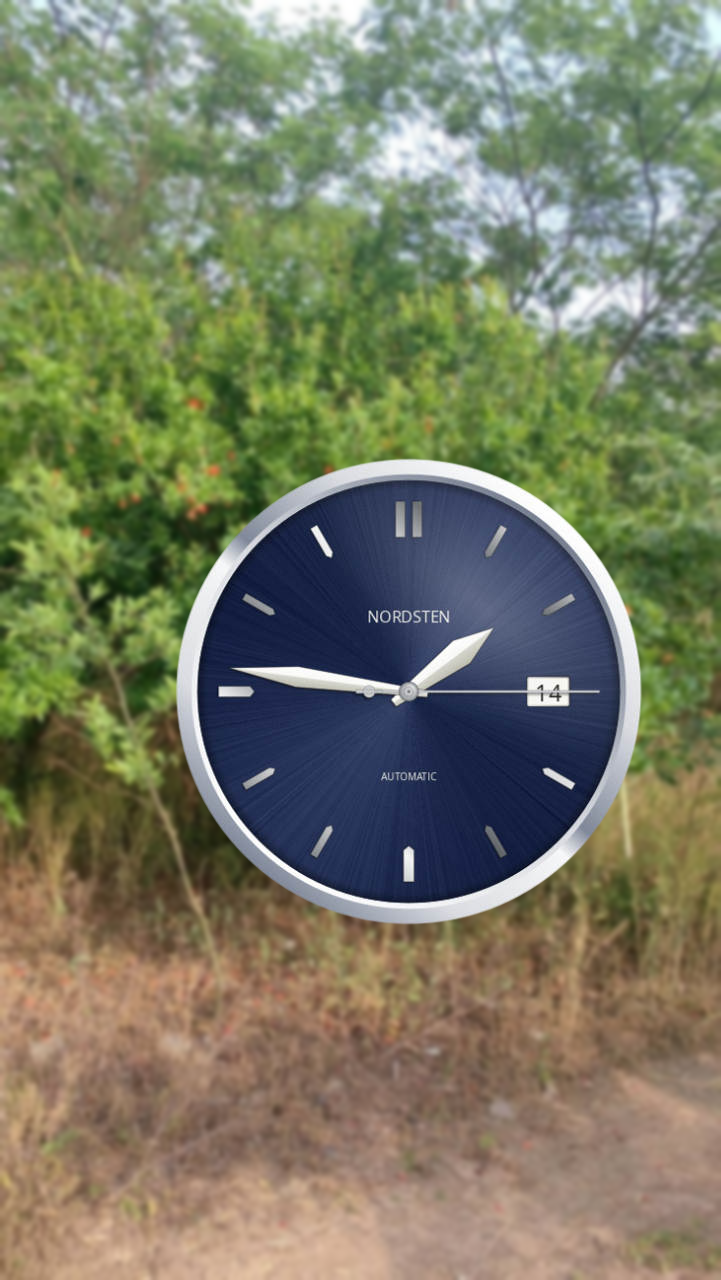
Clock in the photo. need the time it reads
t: 1:46:15
